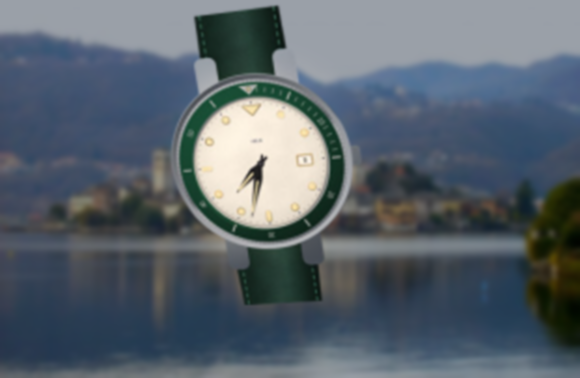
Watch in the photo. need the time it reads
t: 7:33
